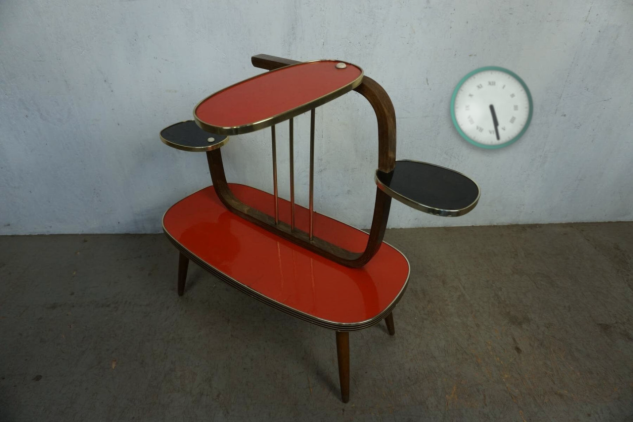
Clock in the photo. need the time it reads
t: 5:28
